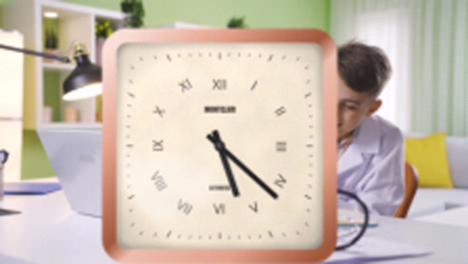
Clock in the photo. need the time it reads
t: 5:22
